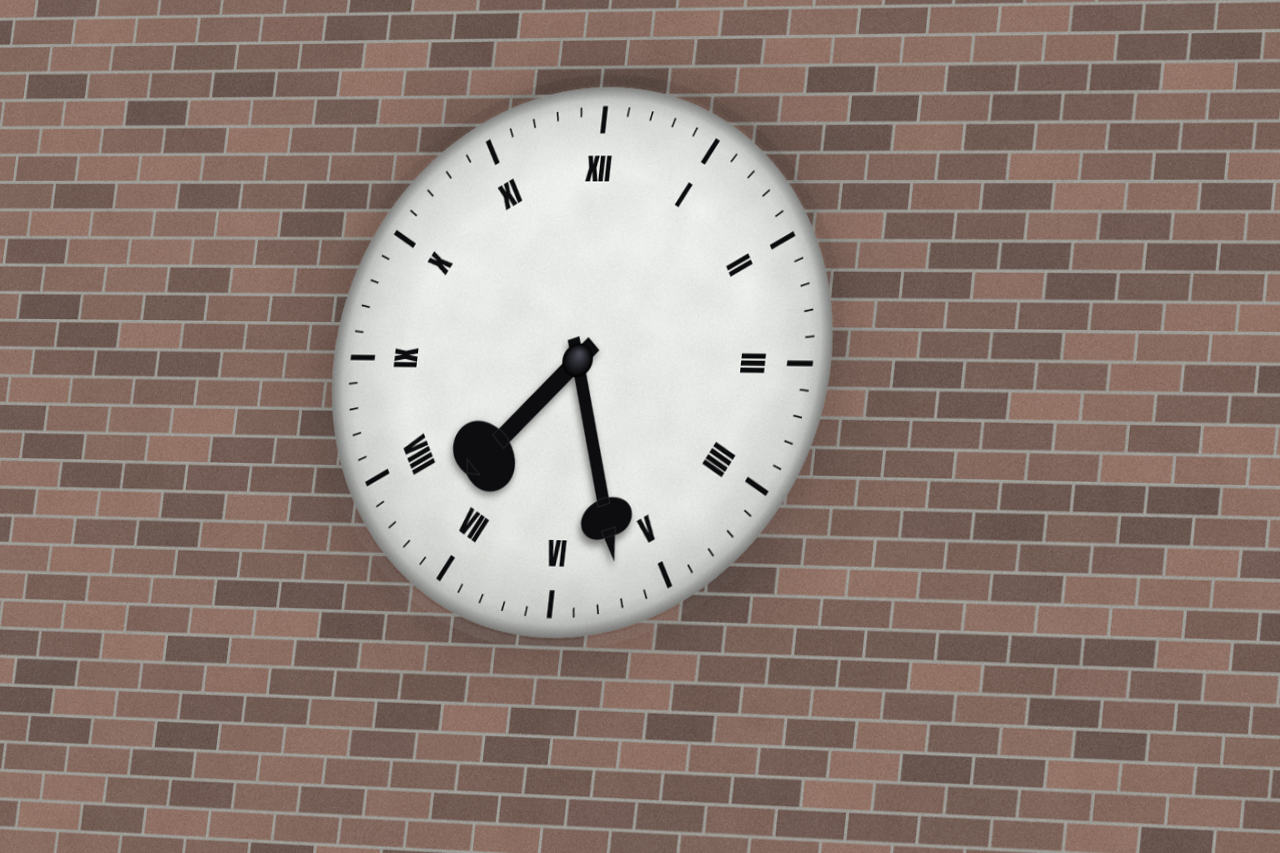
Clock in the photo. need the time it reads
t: 7:27
